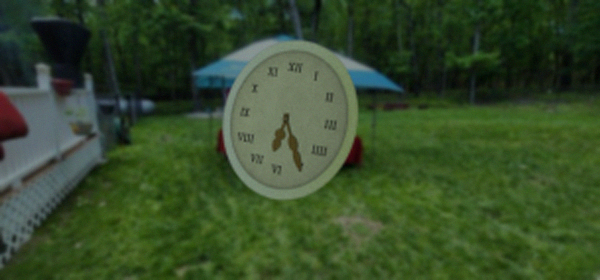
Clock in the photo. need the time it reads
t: 6:25
